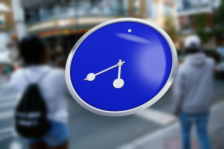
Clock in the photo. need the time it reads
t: 5:39
